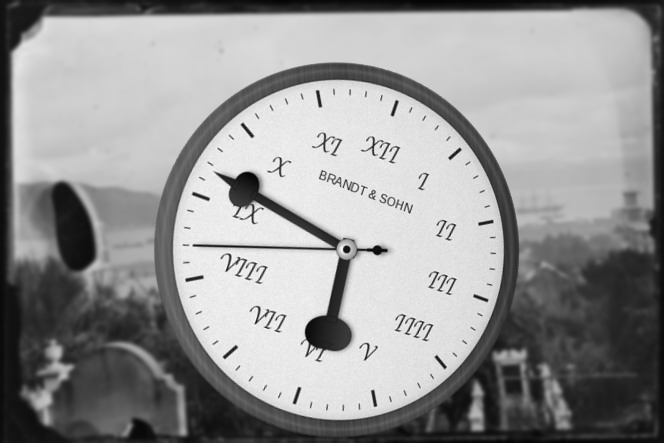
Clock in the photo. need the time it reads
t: 5:46:42
